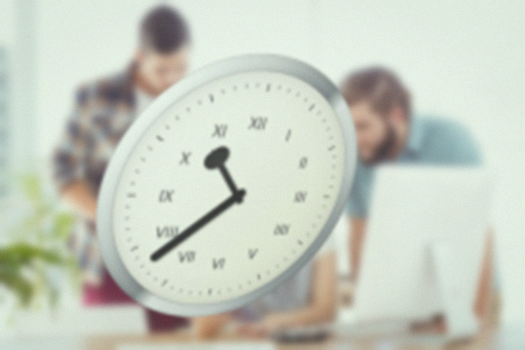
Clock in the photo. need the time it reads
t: 10:38
